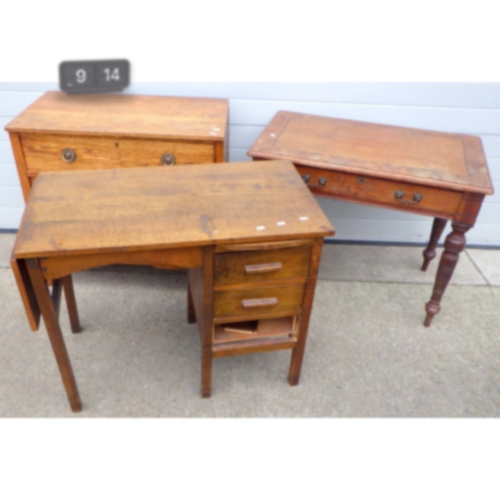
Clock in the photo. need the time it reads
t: 9:14
